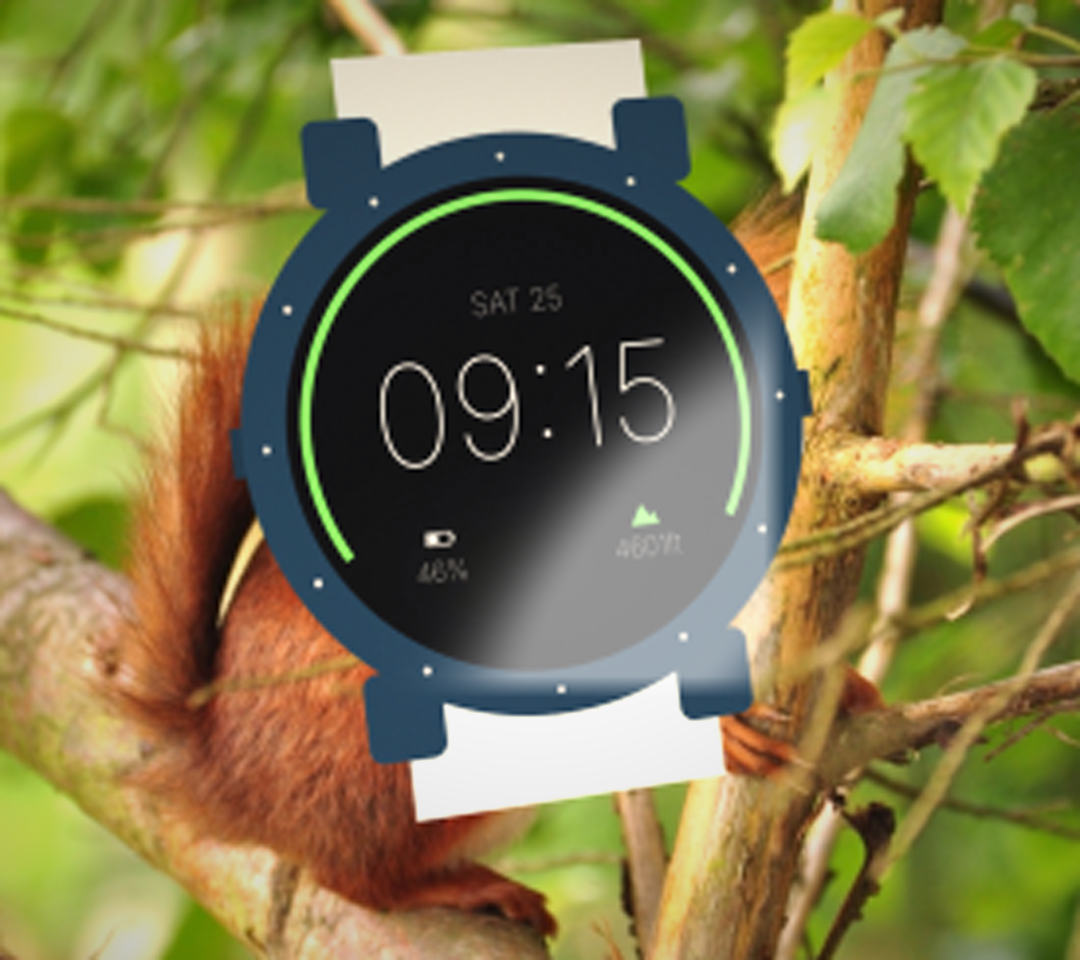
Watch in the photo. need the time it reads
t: 9:15
